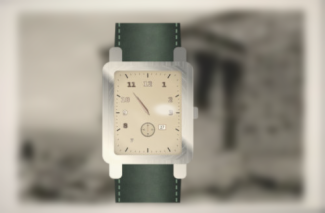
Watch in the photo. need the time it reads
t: 10:54
